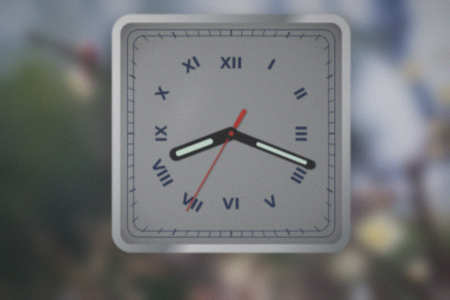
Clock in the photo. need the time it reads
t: 8:18:35
